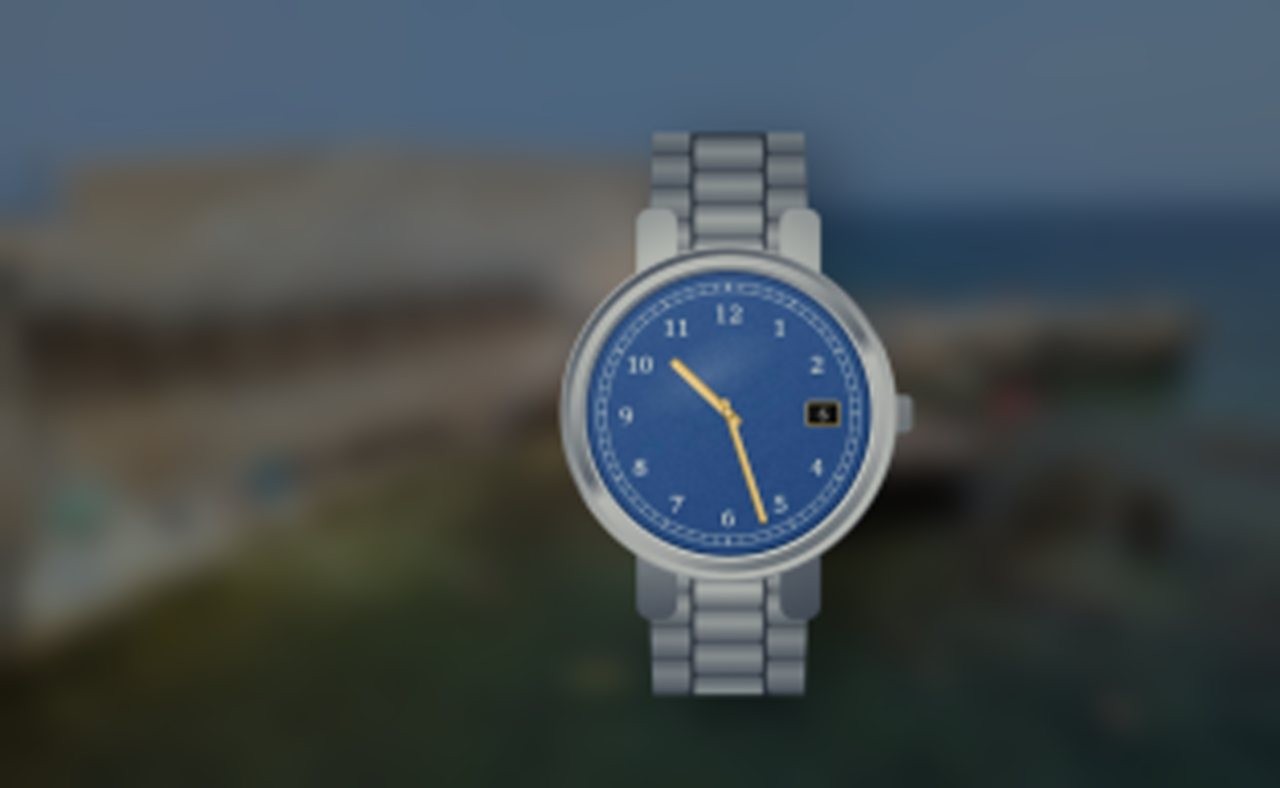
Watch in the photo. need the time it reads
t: 10:27
